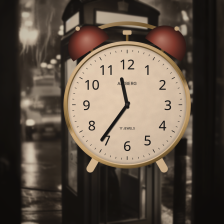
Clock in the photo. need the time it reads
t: 11:36
